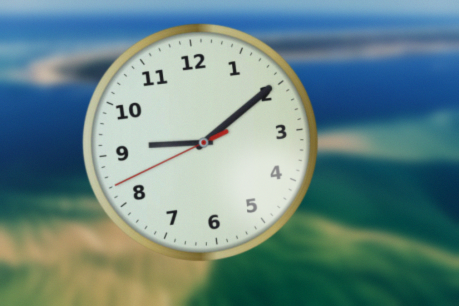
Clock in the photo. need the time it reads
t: 9:09:42
